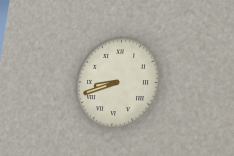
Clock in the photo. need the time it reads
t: 8:42
